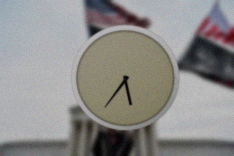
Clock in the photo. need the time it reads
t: 5:36
